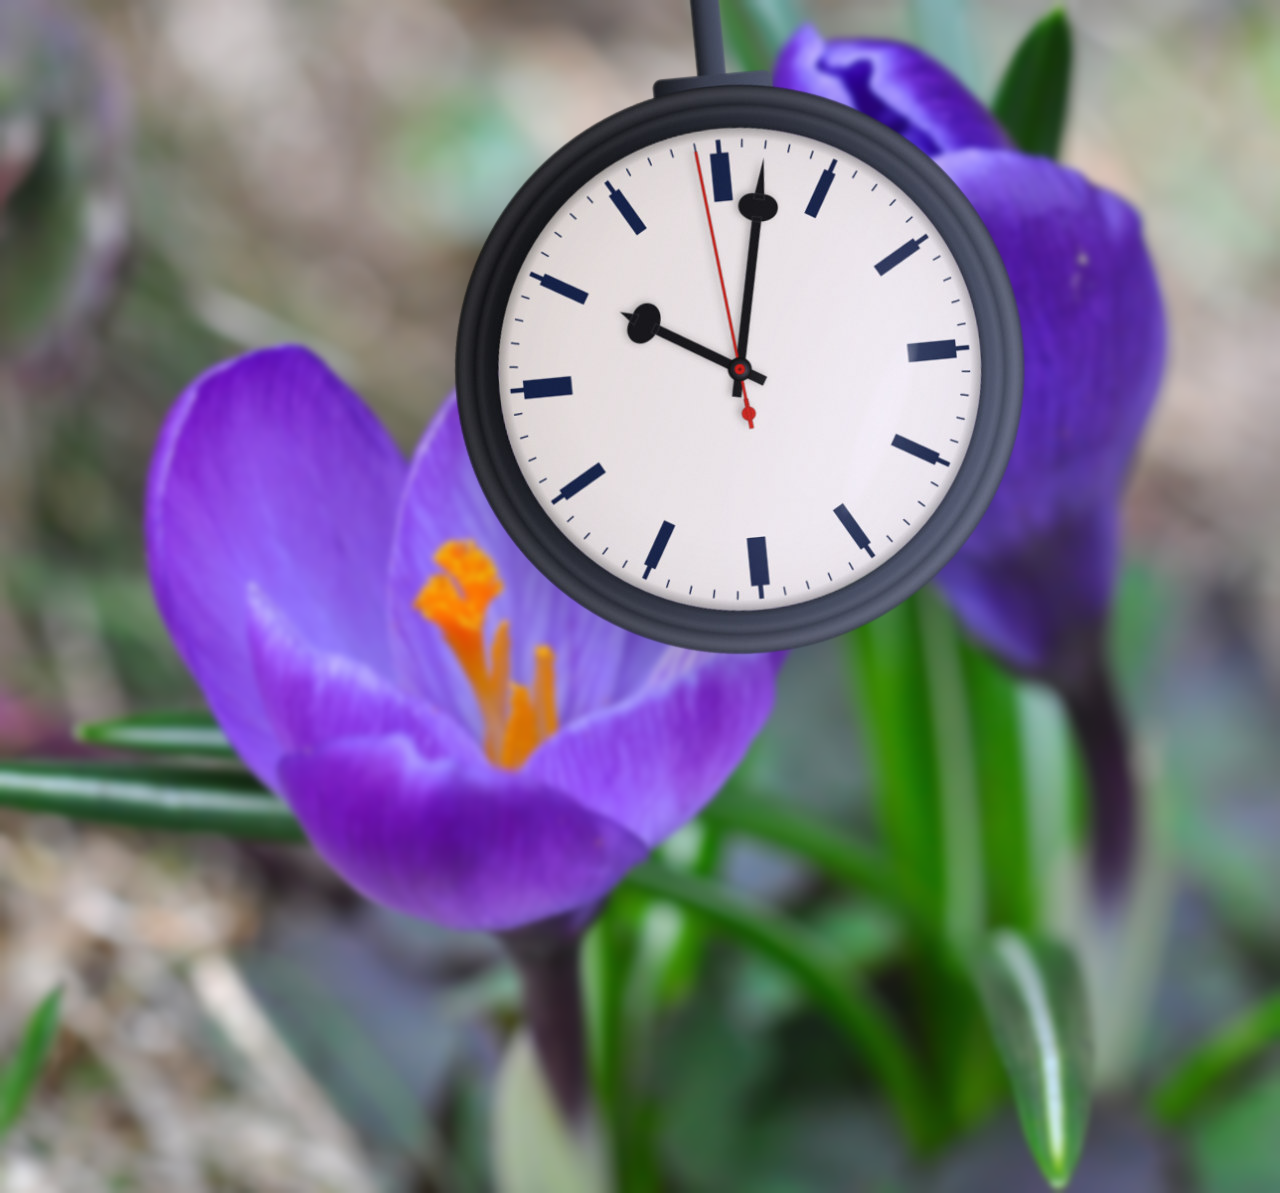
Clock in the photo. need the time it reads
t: 10:01:59
